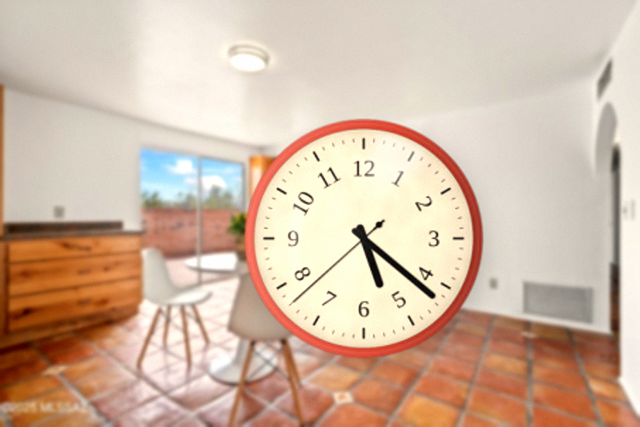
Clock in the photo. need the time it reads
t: 5:21:38
